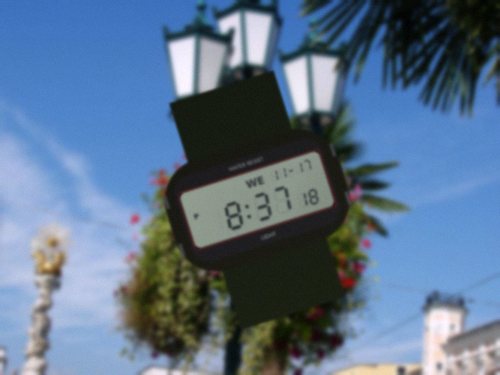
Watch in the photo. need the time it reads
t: 8:37:18
